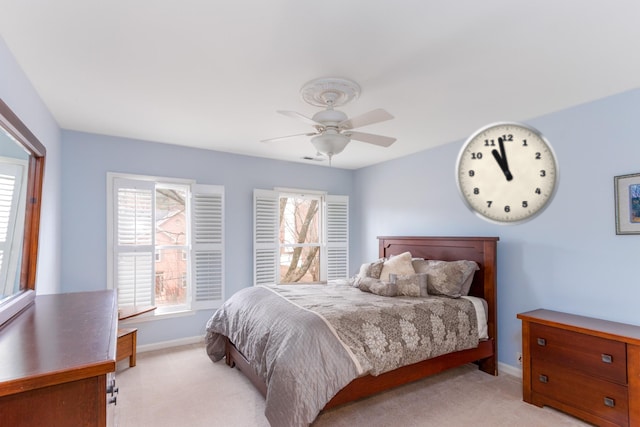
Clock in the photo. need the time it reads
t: 10:58
